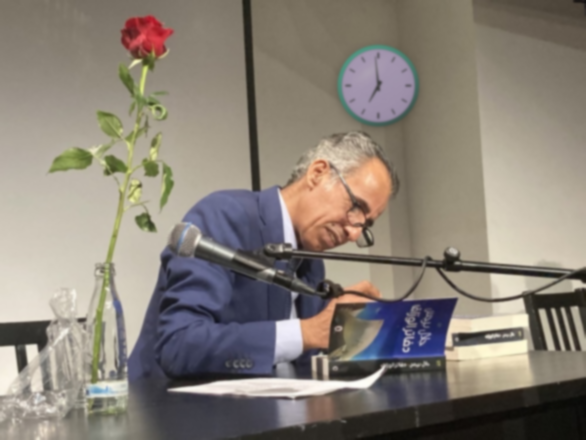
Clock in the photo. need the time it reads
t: 6:59
